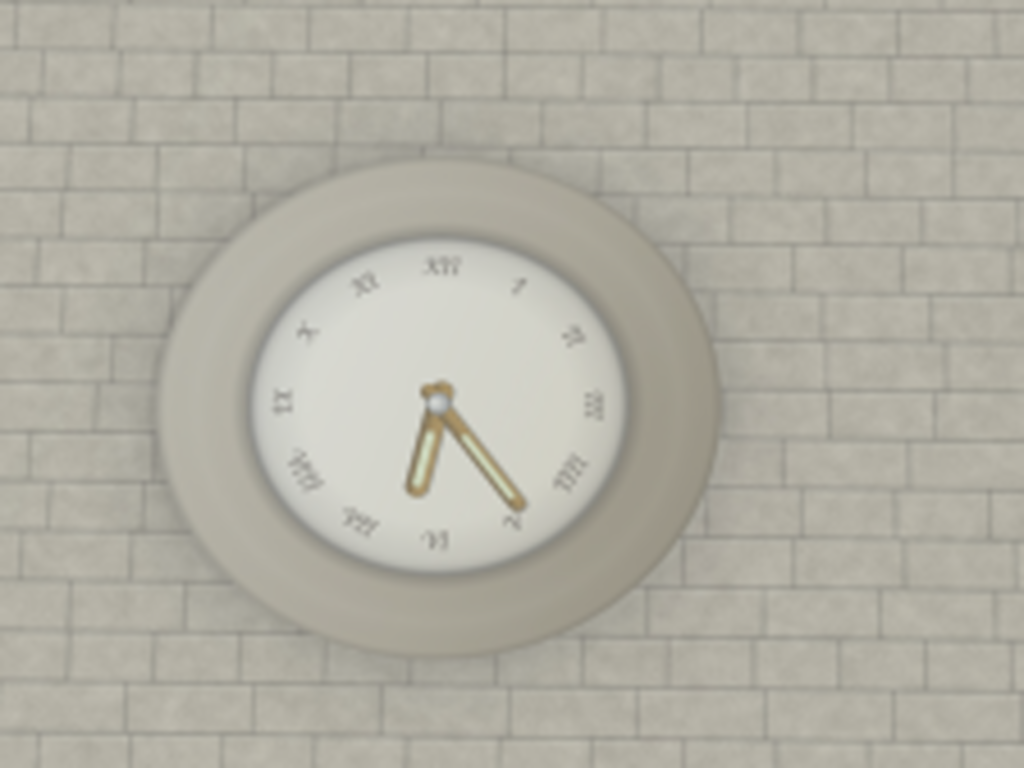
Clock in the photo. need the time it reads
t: 6:24
